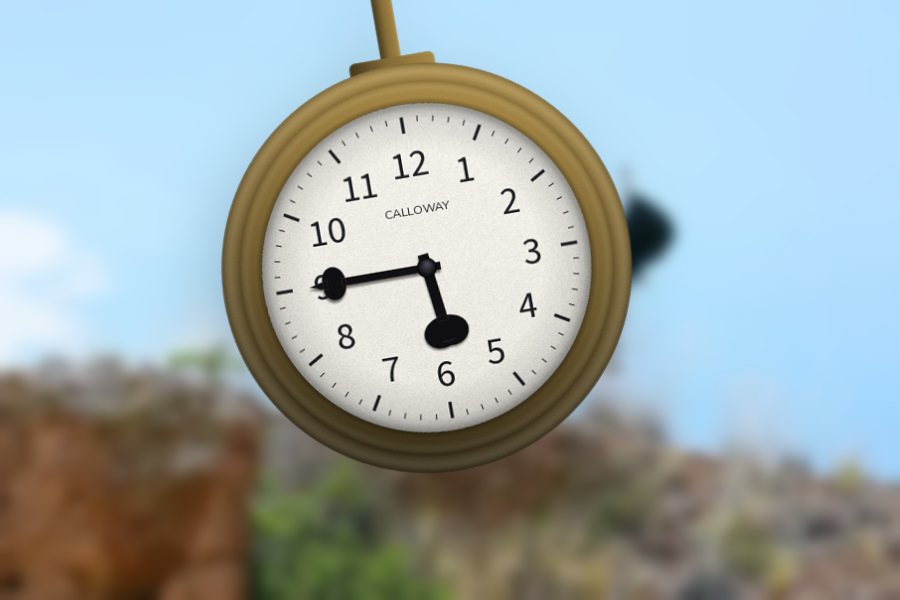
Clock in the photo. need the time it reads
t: 5:45
